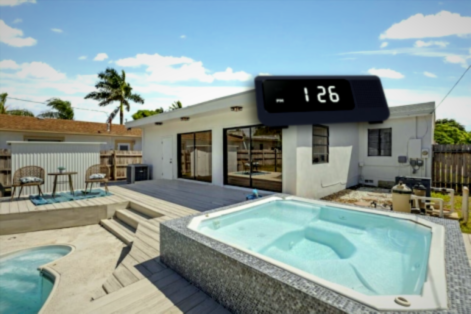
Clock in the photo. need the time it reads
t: 1:26
